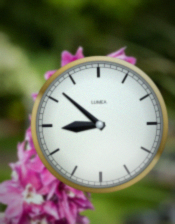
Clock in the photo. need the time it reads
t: 8:52
